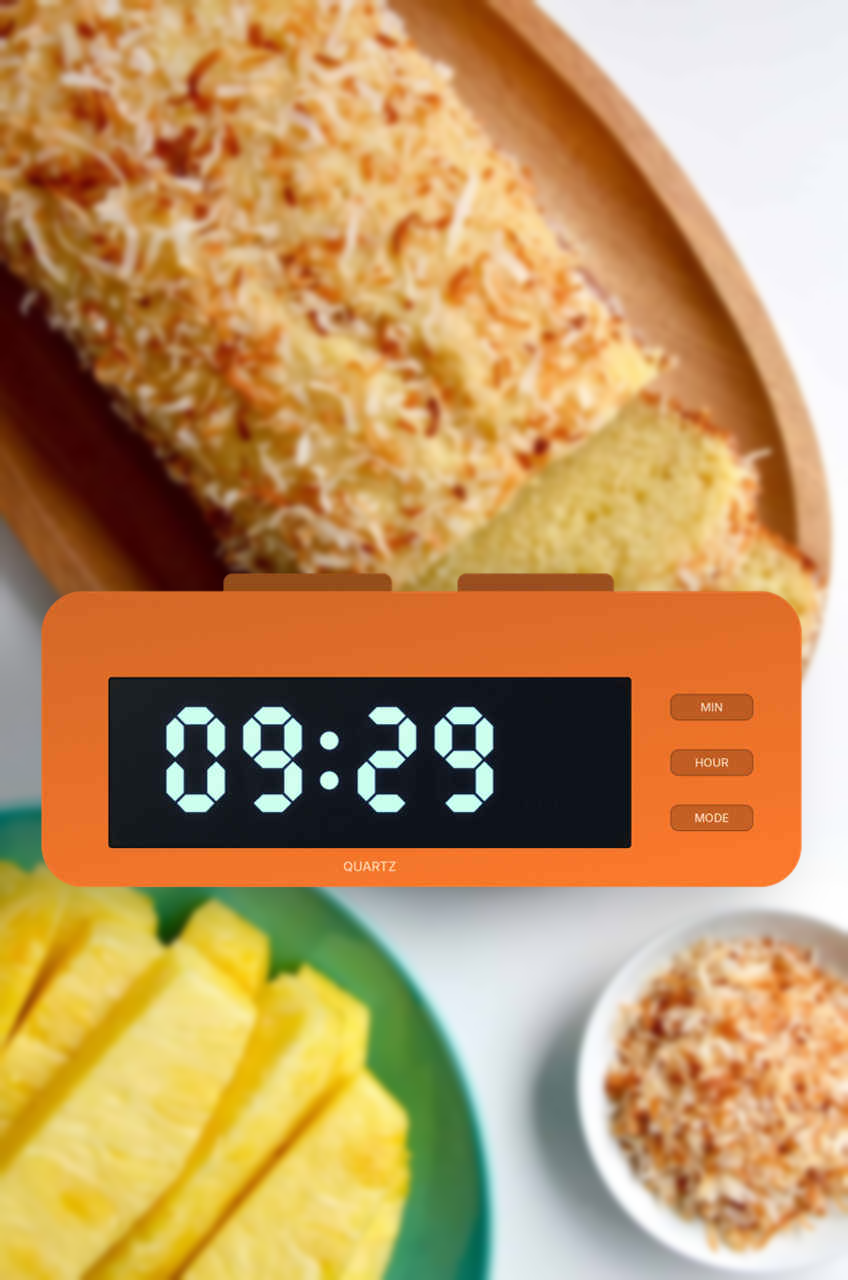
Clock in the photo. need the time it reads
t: 9:29
